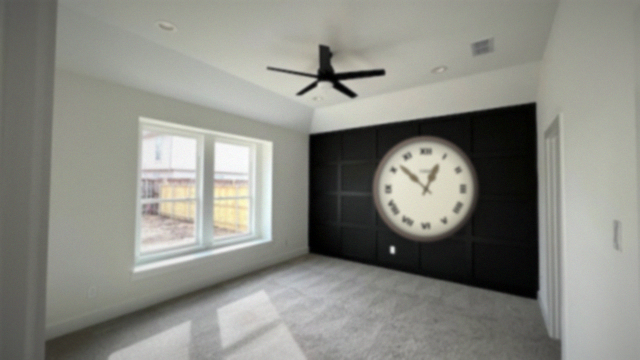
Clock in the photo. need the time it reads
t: 12:52
